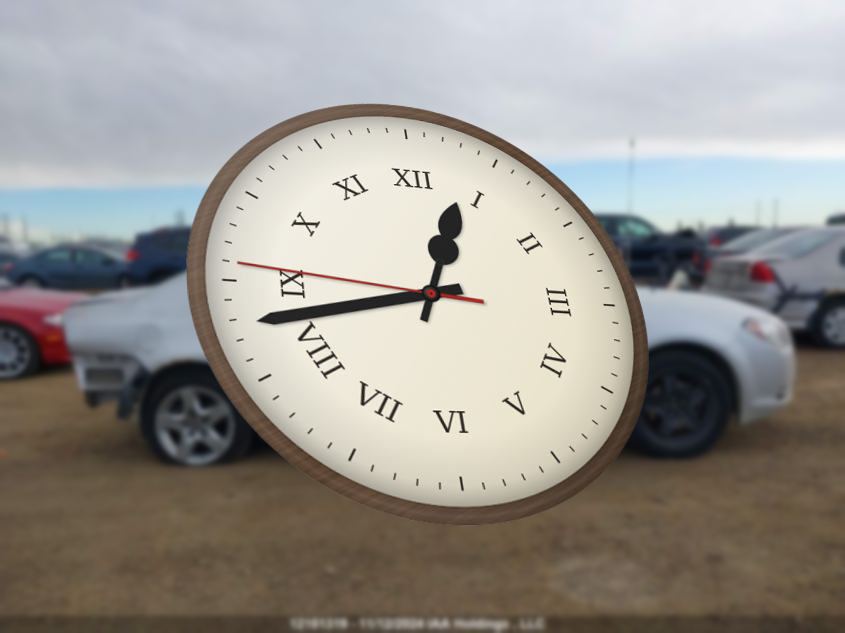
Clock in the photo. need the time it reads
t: 12:42:46
